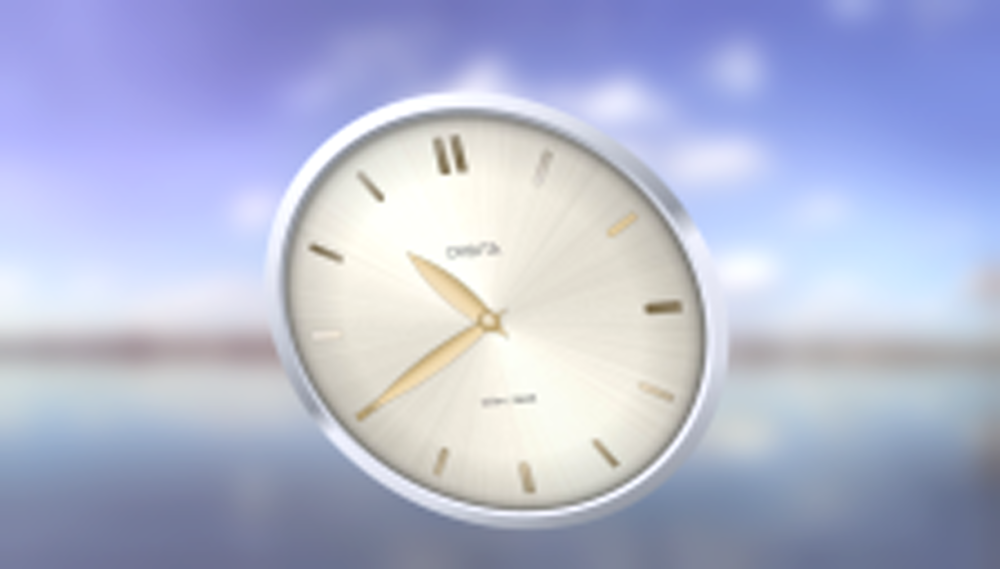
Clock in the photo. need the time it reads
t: 10:40
